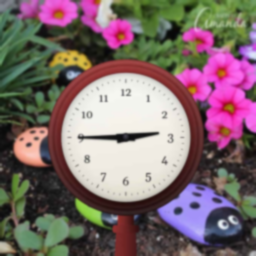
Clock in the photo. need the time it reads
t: 2:45
